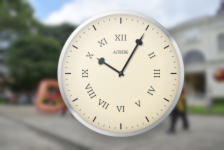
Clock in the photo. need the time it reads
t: 10:05
